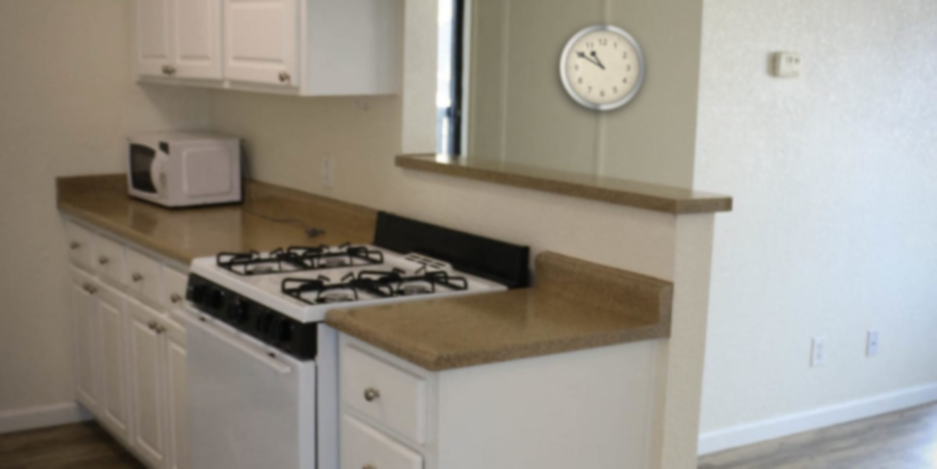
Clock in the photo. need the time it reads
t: 10:50
